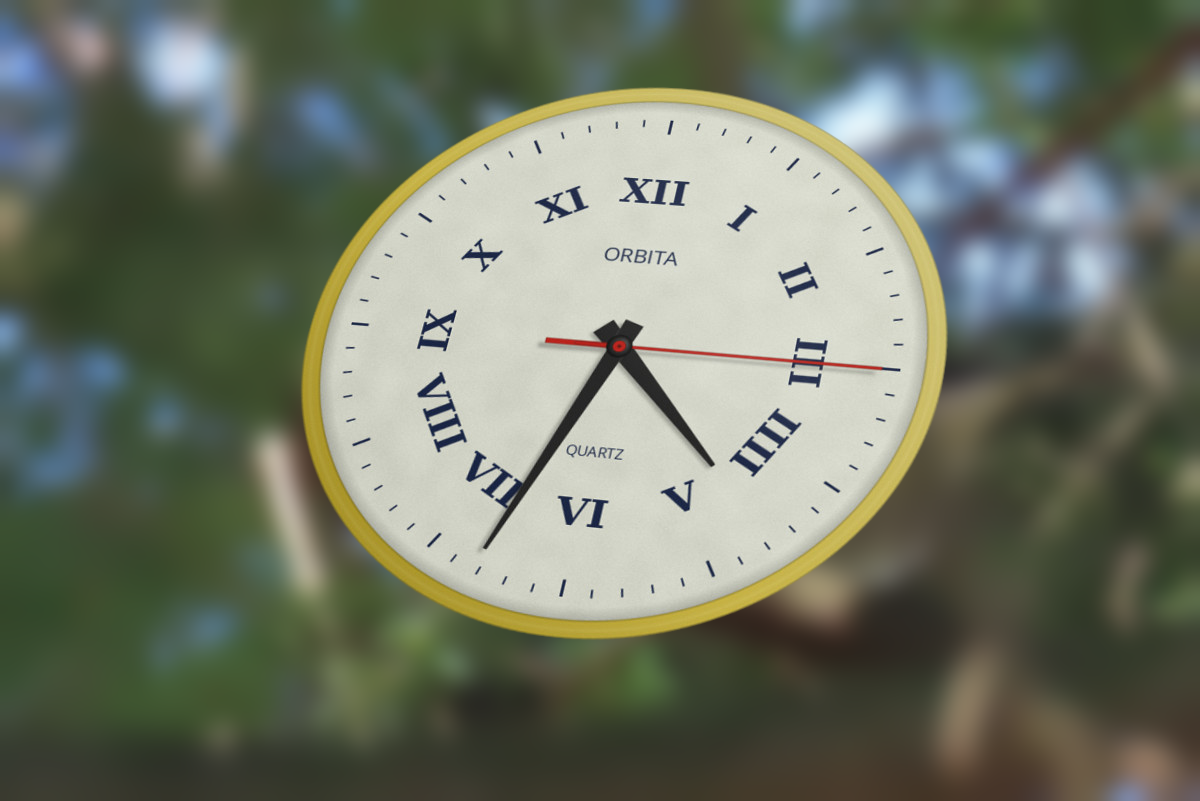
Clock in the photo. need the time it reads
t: 4:33:15
